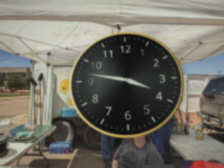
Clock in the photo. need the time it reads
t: 3:47
